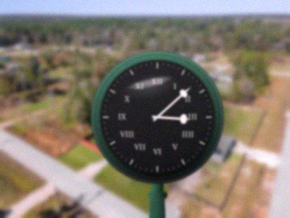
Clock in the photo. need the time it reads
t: 3:08
